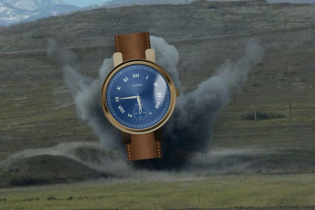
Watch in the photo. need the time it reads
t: 5:45
